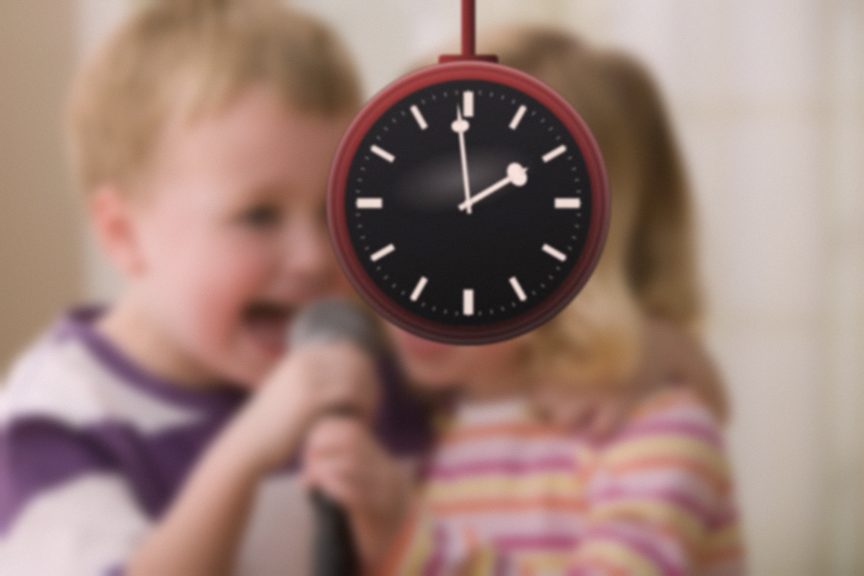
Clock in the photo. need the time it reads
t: 1:59
